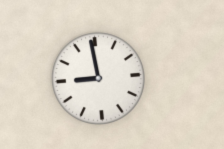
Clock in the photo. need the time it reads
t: 8:59
